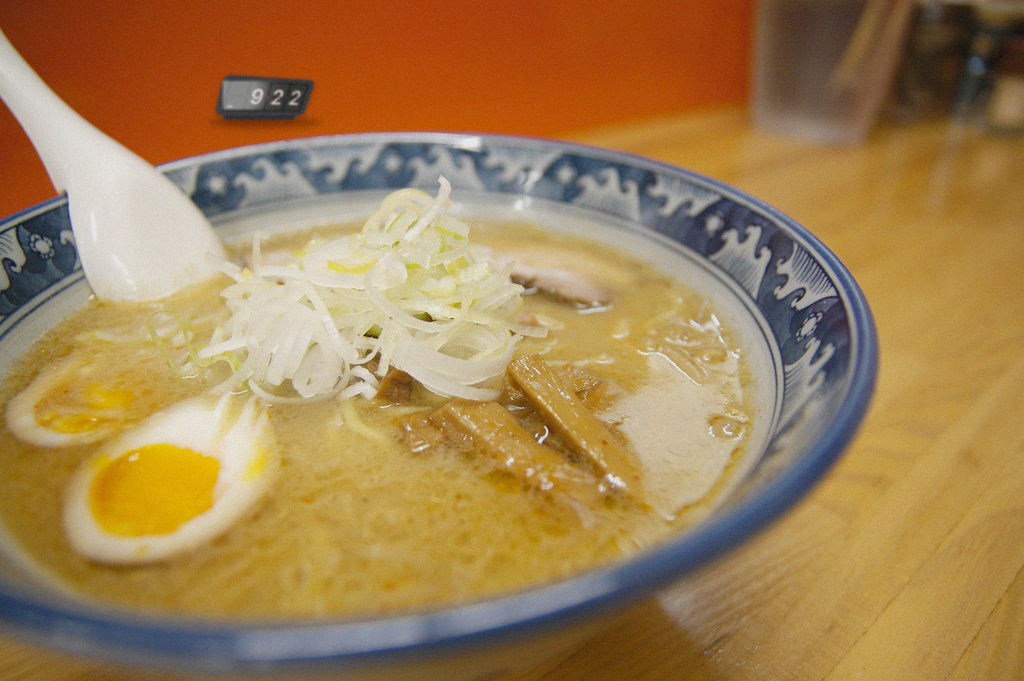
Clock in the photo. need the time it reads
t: 9:22
